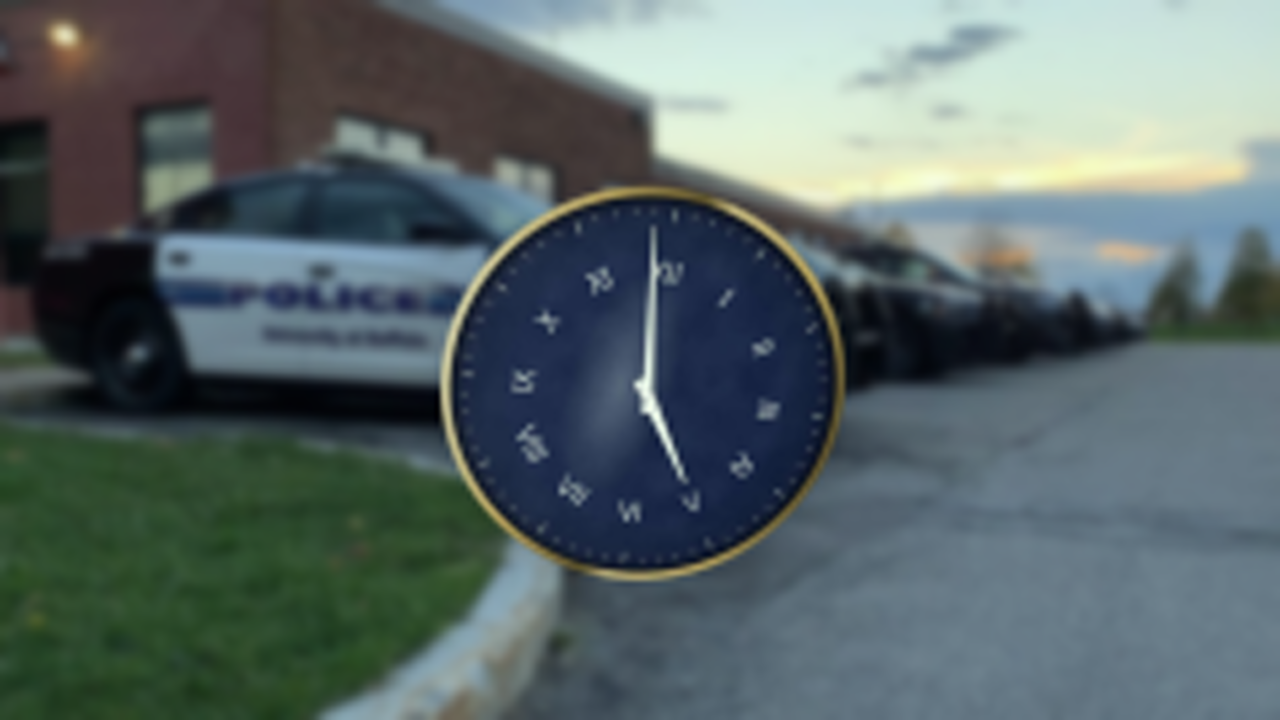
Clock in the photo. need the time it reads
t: 4:59
